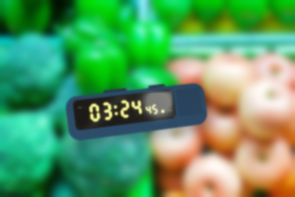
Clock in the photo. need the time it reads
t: 3:24
